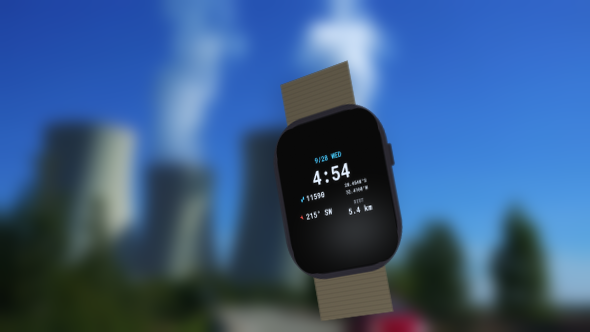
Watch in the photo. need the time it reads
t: 4:54
